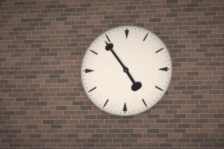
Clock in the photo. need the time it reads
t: 4:54
